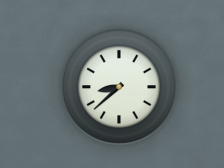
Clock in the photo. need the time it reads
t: 8:38
